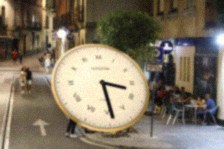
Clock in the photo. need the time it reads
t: 3:29
